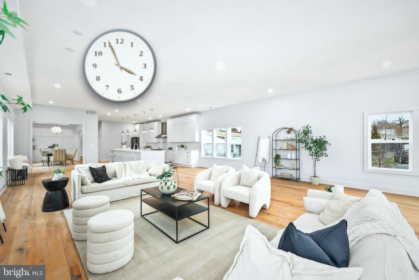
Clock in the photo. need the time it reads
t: 3:56
